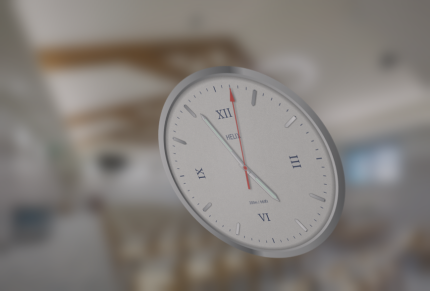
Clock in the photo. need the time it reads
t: 4:56:02
